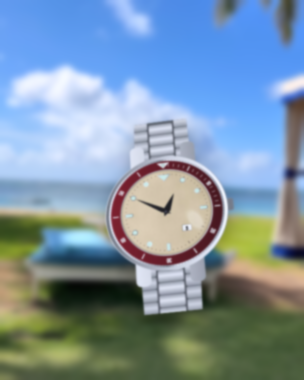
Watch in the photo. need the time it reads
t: 12:50
